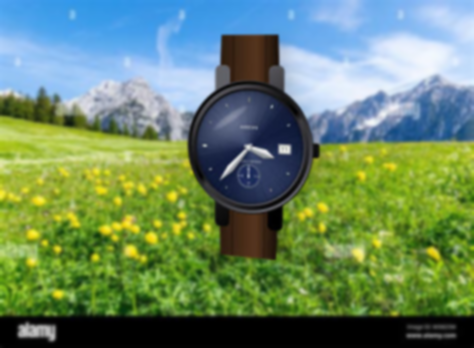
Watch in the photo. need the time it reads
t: 3:37
